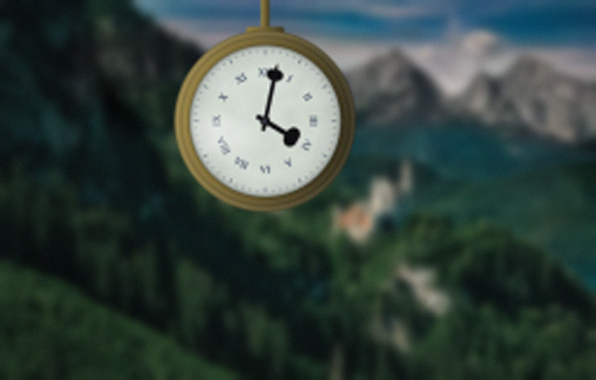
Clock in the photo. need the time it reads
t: 4:02
